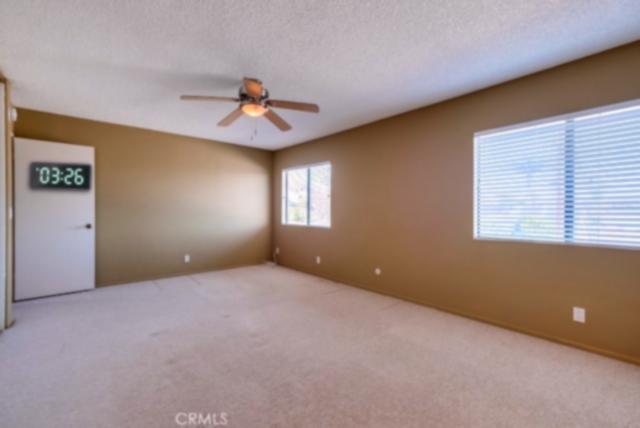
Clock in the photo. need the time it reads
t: 3:26
